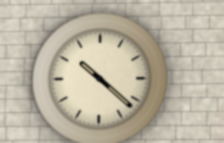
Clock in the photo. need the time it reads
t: 10:22
